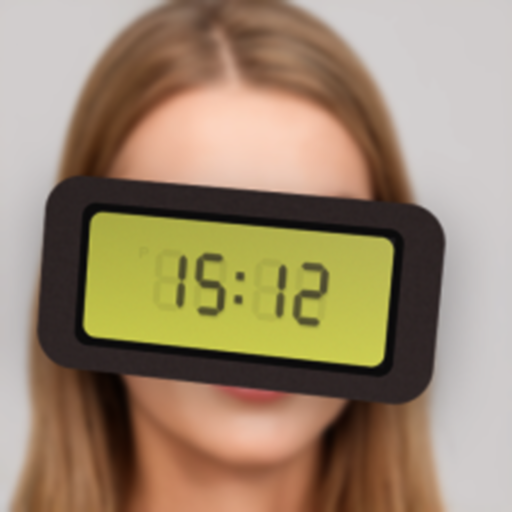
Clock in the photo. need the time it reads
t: 15:12
